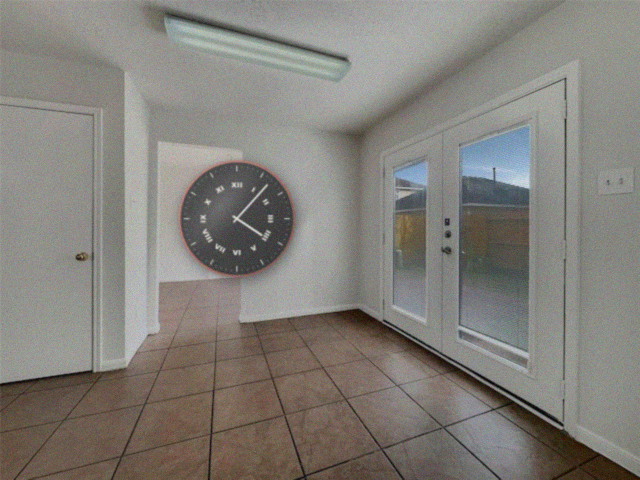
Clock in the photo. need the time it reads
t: 4:07
